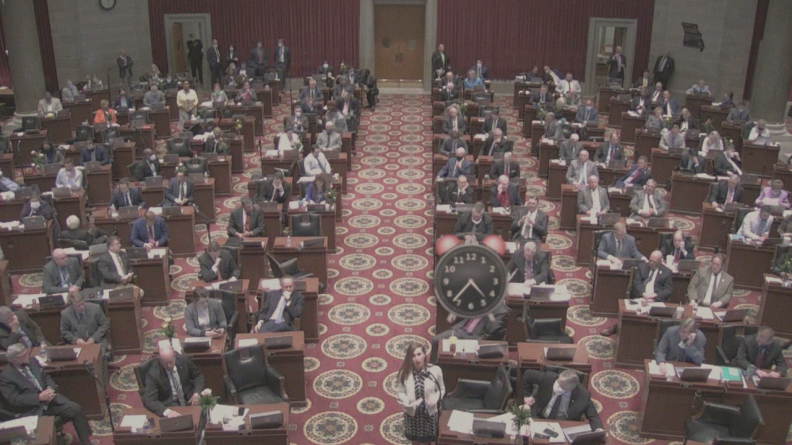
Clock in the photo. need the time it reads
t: 4:37
